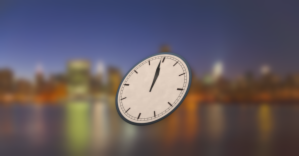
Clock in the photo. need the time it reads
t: 11:59
